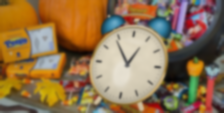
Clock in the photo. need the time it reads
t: 12:54
